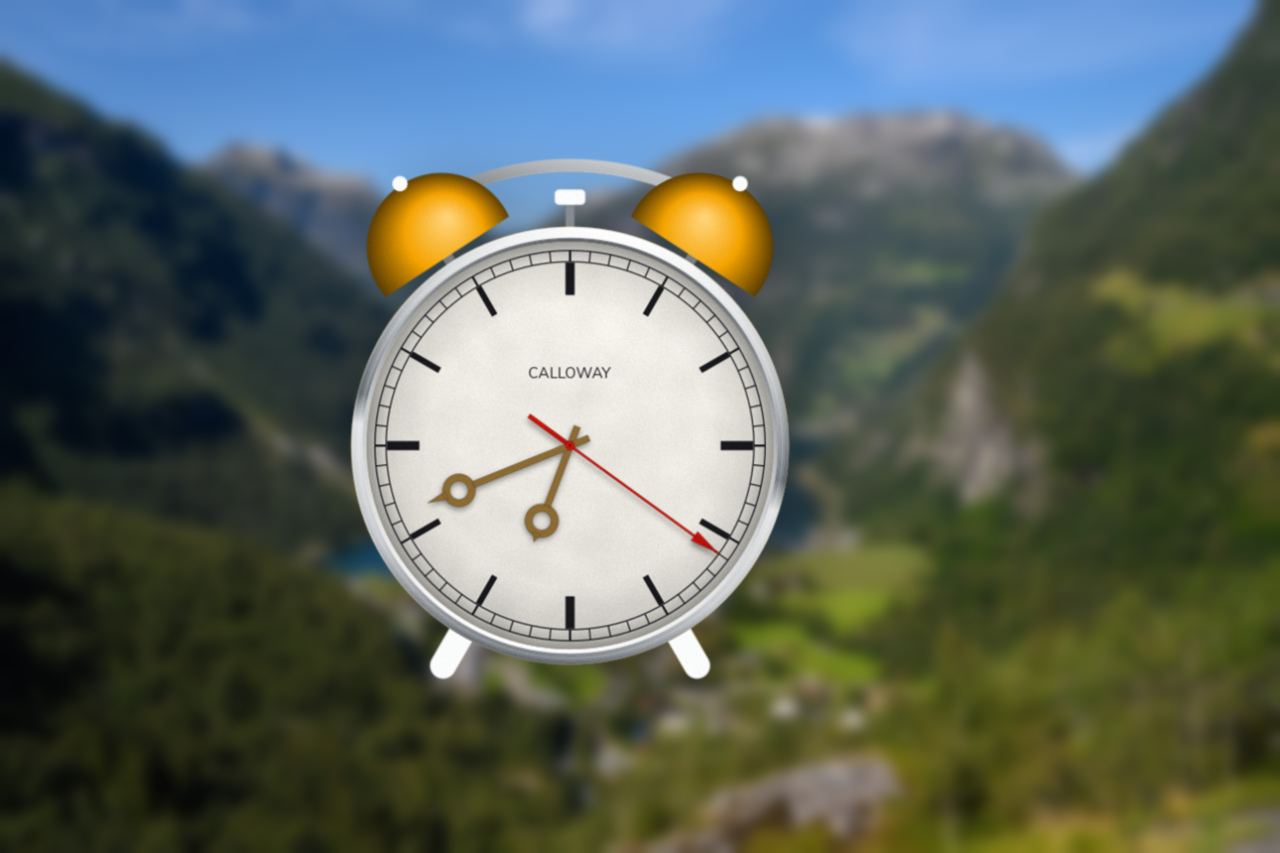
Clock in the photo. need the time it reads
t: 6:41:21
